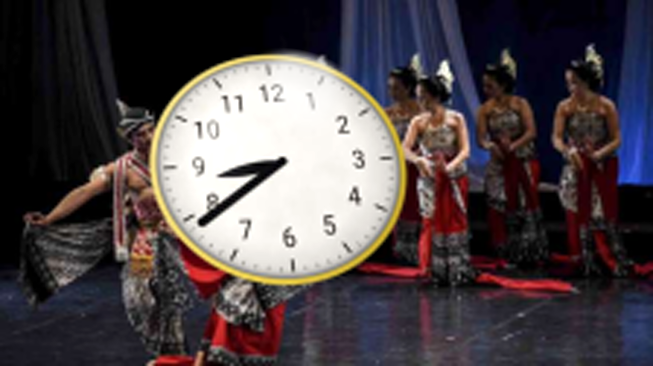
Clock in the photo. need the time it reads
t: 8:39
